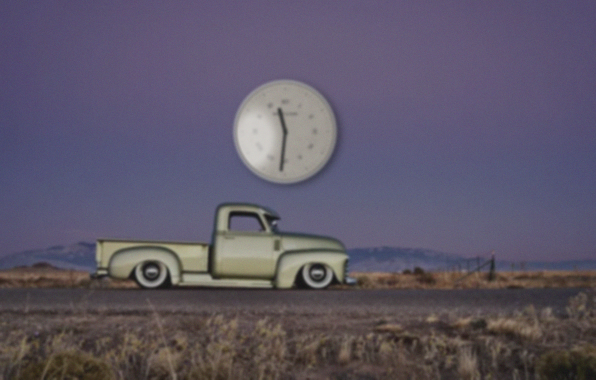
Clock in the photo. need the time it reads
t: 11:31
